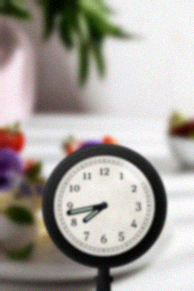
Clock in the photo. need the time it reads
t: 7:43
